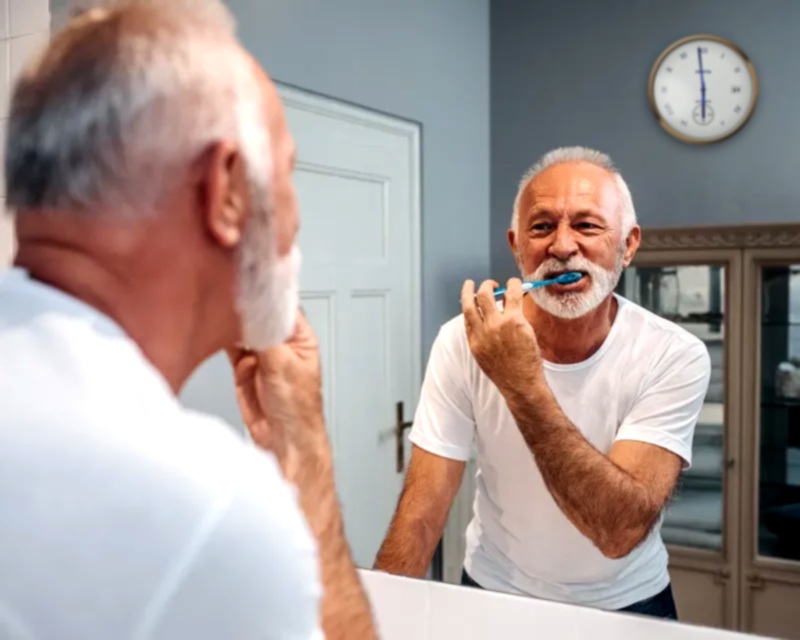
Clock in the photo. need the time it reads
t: 5:59
